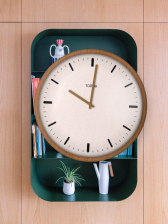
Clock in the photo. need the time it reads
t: 10:01
